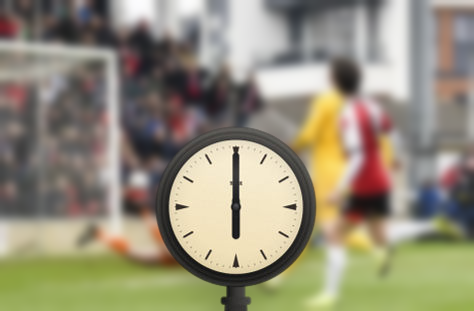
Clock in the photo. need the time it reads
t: 6:00
